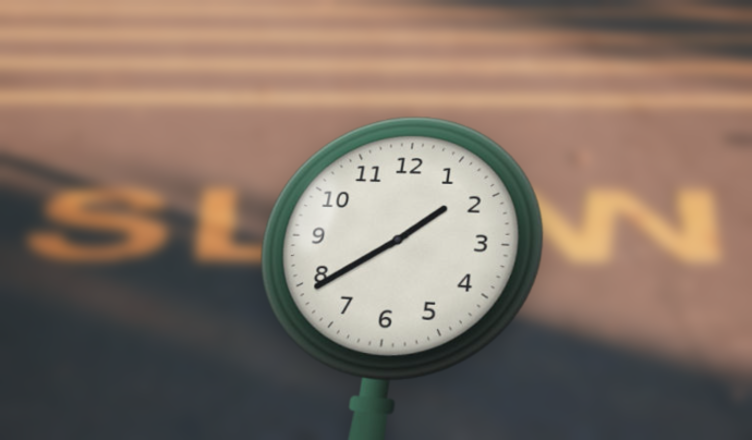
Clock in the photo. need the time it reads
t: 1:39
